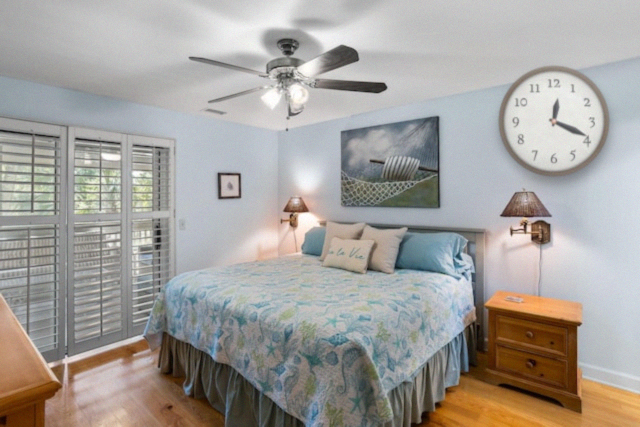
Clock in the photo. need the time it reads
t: 12:19
